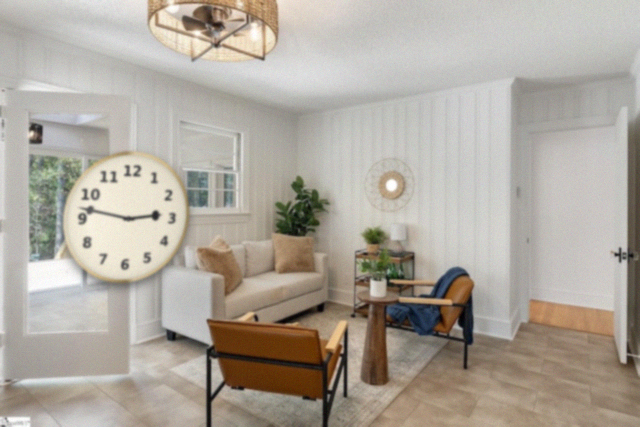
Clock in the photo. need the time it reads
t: 2:47
